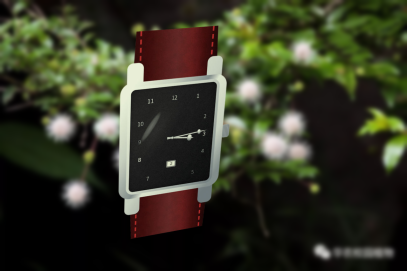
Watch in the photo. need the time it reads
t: 3:14
